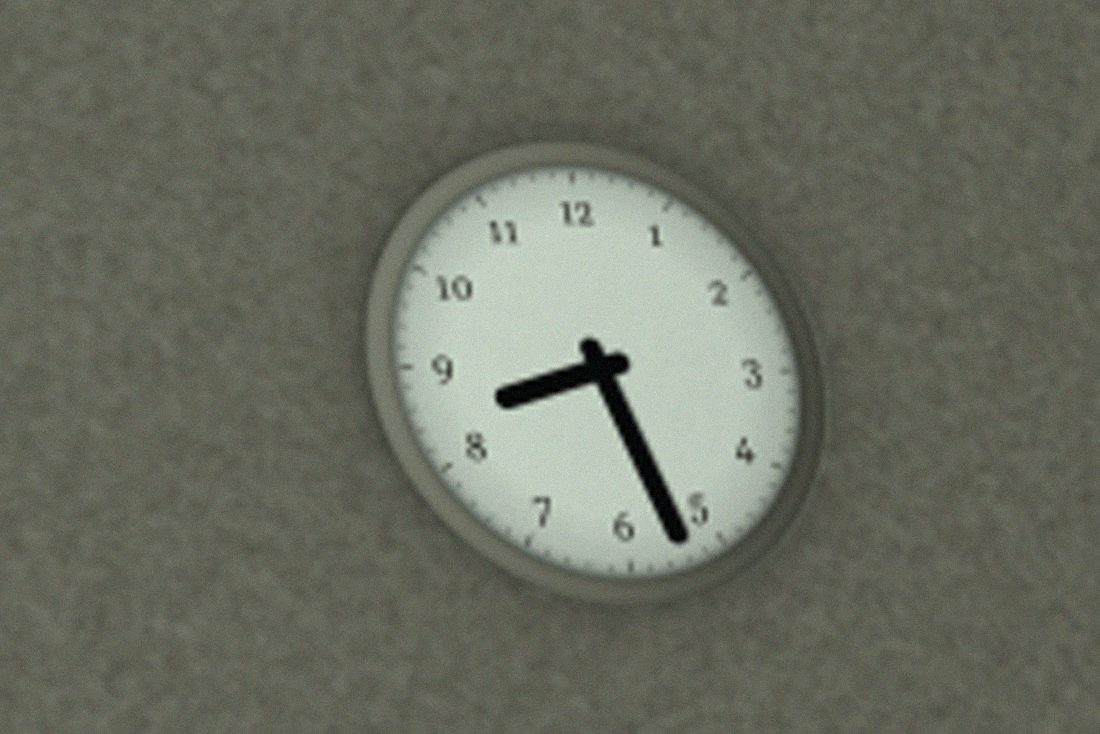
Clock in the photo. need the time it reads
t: 8:27
